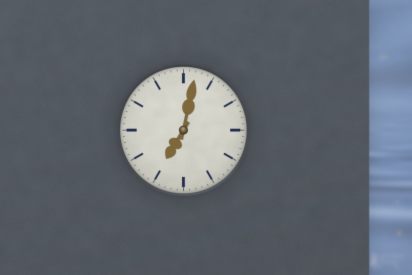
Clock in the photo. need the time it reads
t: 7:02
